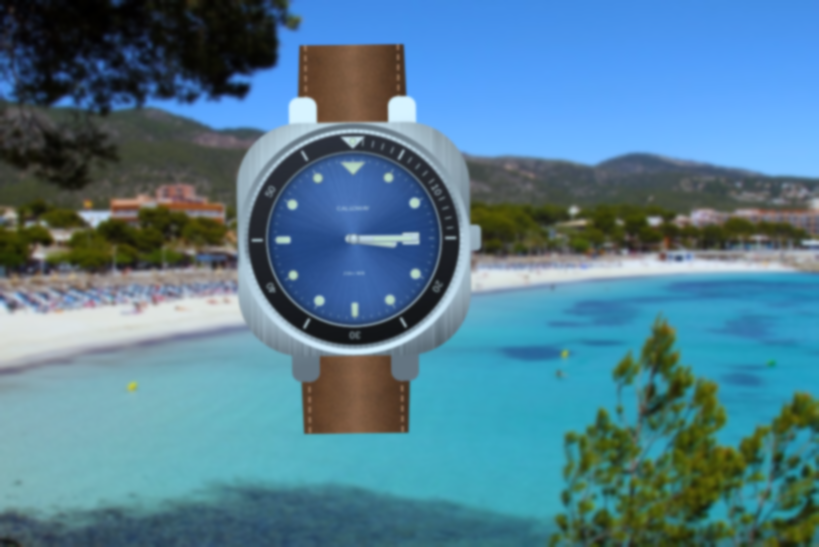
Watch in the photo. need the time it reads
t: 3:15
